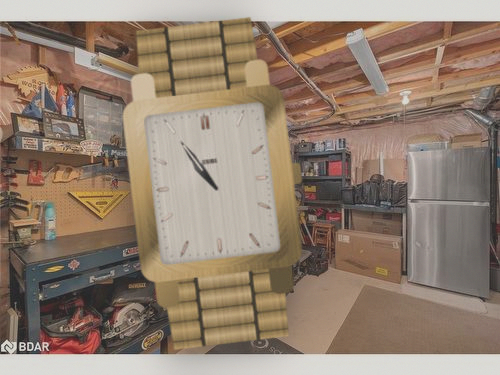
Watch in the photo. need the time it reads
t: 10:55
